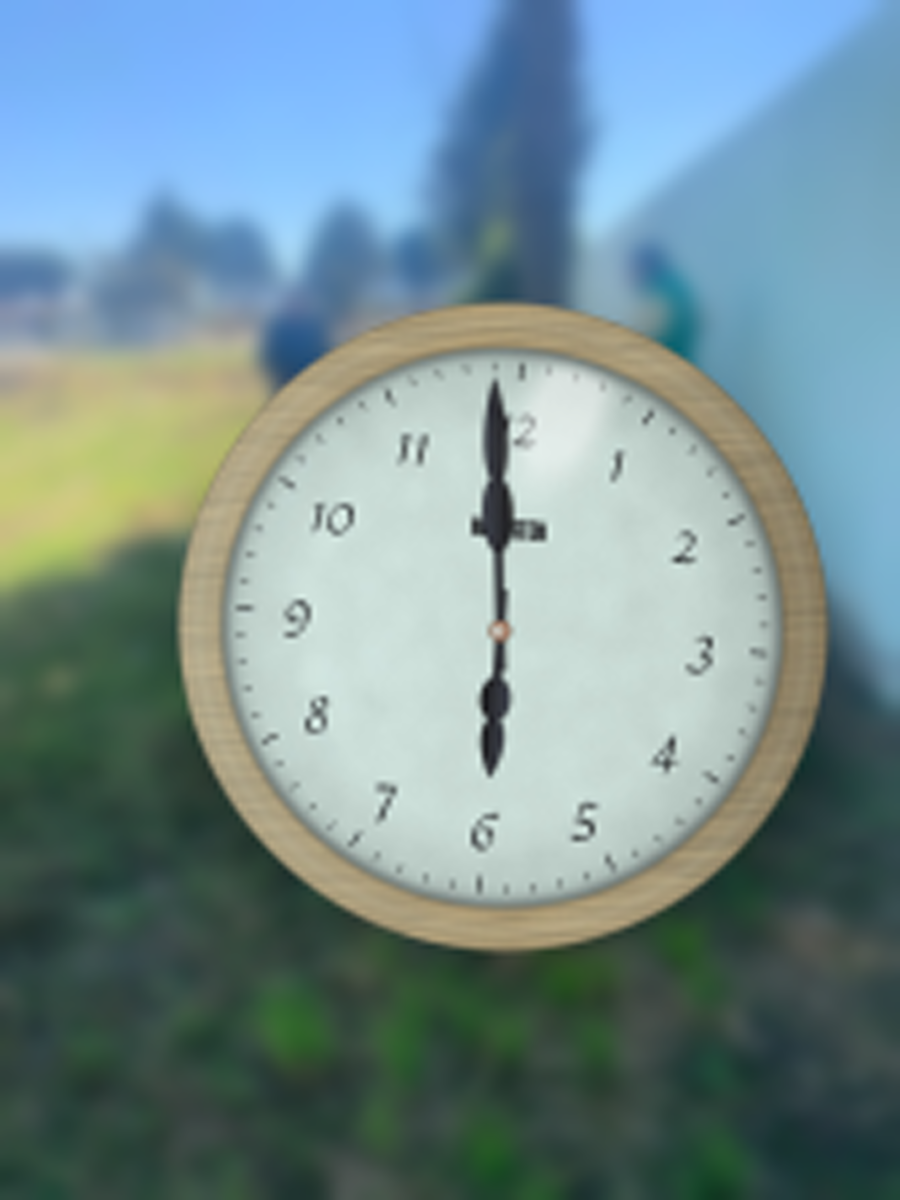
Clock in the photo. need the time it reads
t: 5:59
